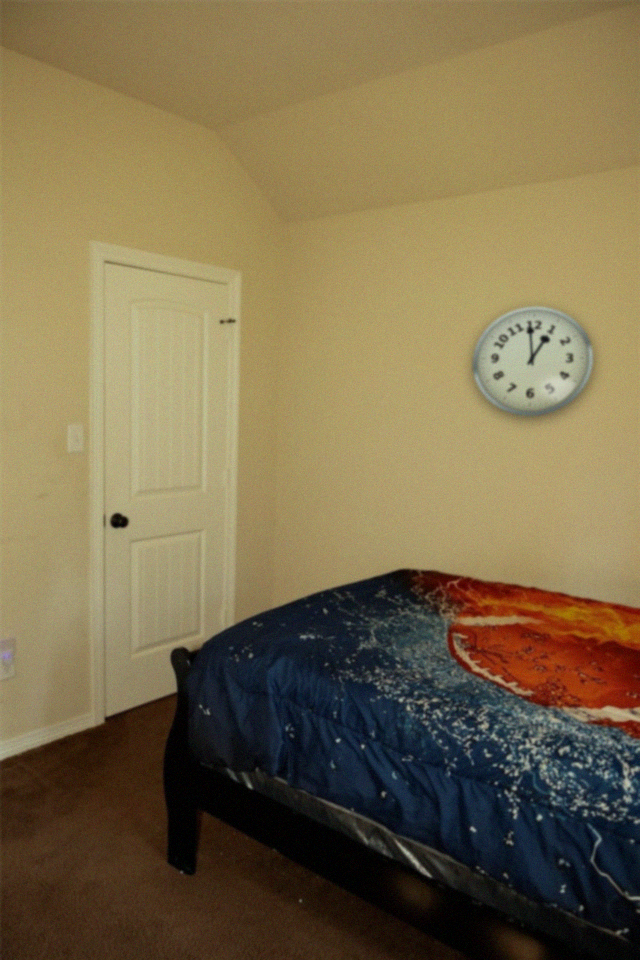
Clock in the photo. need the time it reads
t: 12:59
